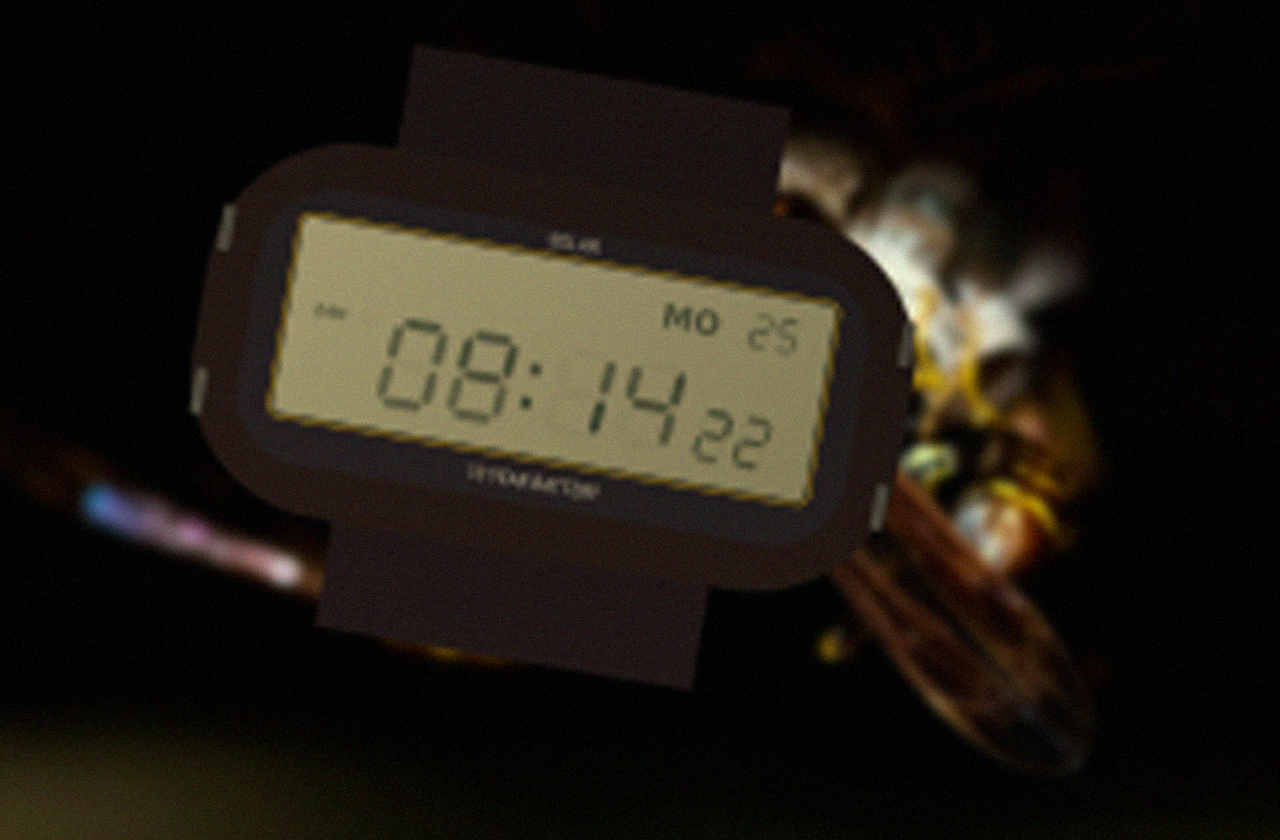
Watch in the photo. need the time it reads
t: 8:14:22
